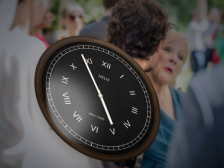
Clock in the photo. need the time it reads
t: 4:54
